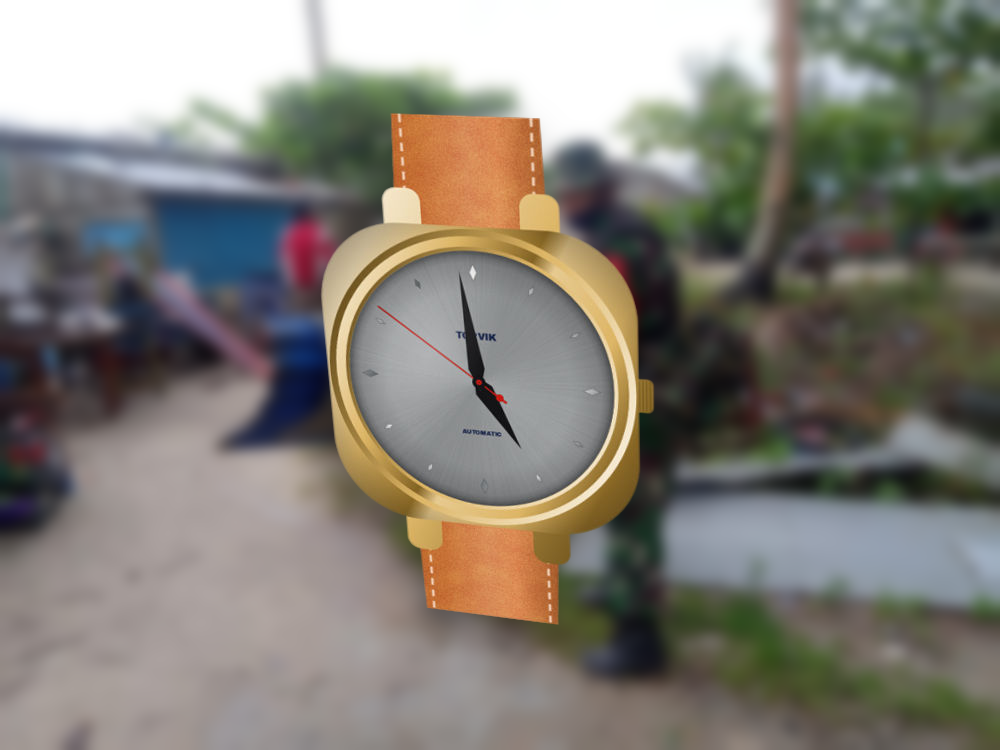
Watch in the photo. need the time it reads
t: 4:58:51
